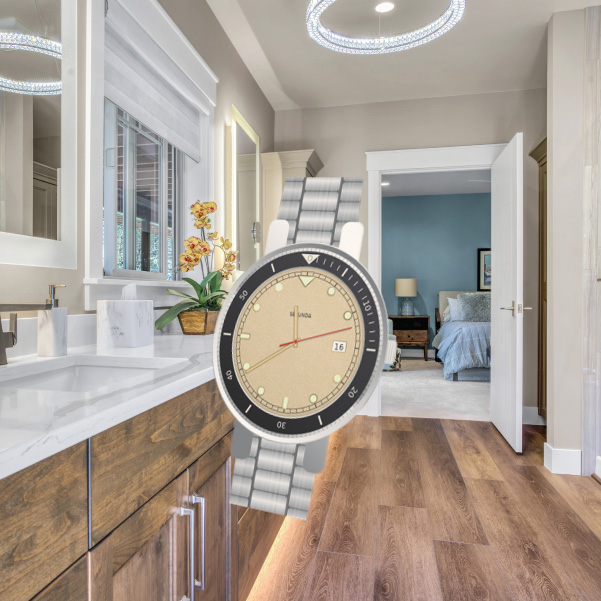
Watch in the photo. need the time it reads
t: 11:39:12
